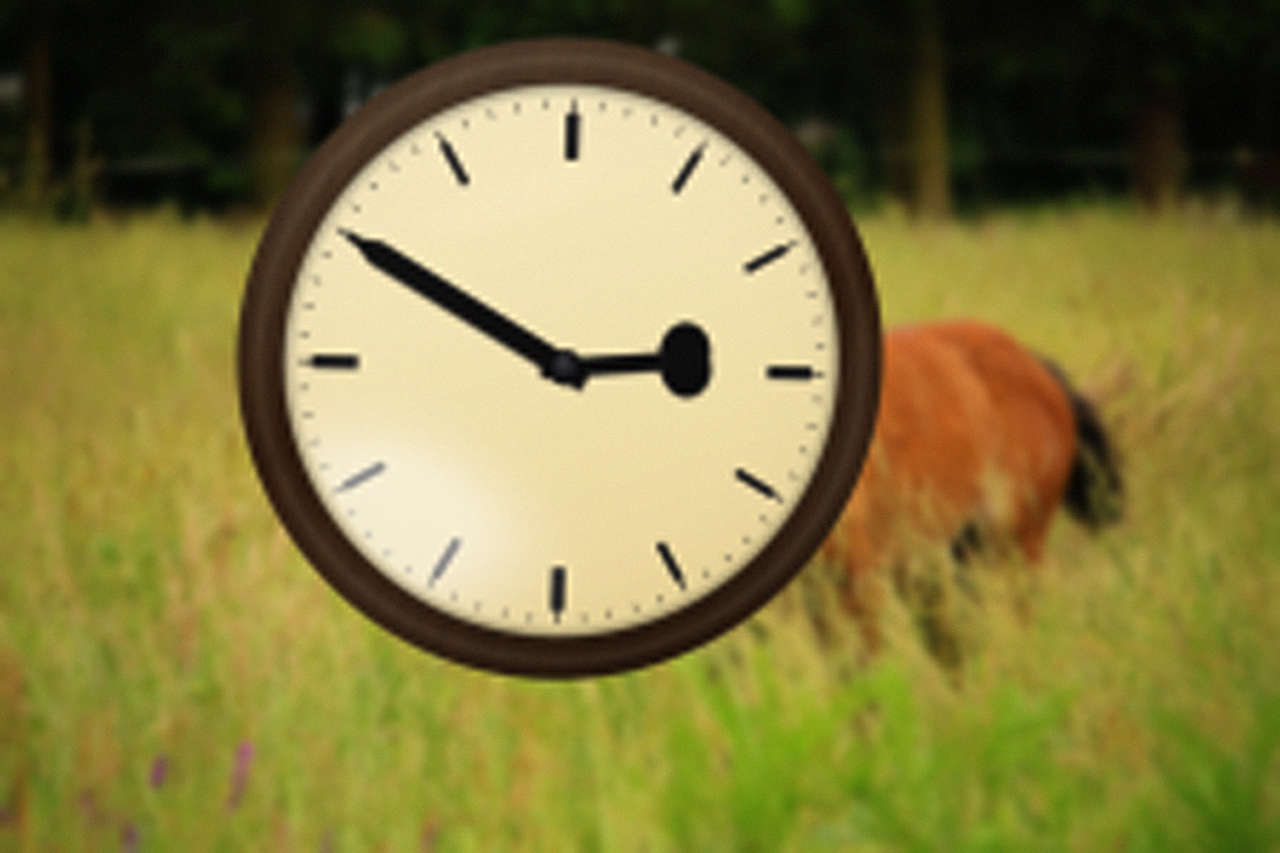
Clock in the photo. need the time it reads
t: 2:50
